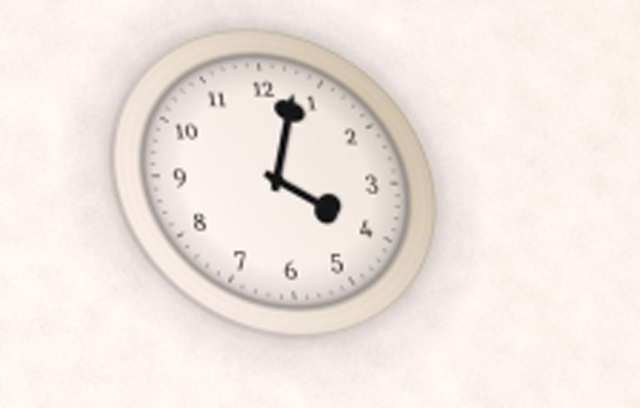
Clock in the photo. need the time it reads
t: 4:03
